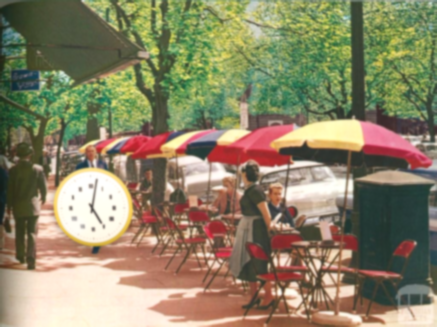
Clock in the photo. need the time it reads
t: 5:02
